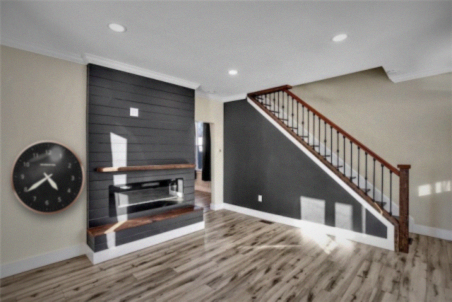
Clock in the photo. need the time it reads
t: 4:39
